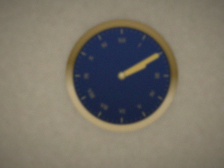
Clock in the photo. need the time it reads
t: 2:10
